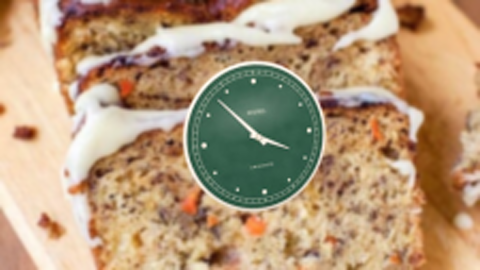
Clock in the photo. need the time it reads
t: 3:53
